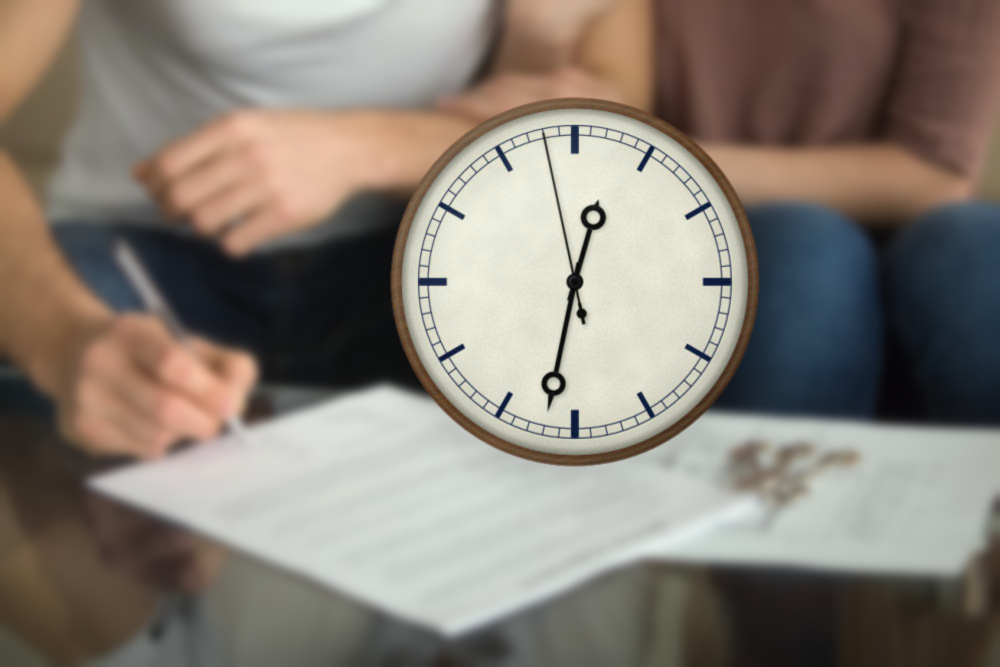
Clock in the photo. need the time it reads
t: 12:31:58
